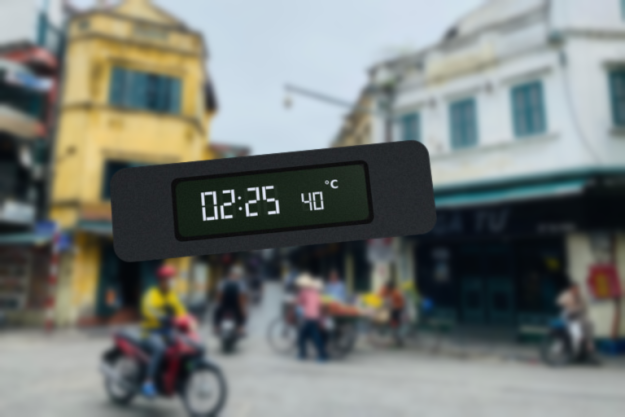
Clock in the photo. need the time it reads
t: 2:25
